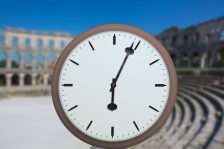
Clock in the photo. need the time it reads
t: 6:04
